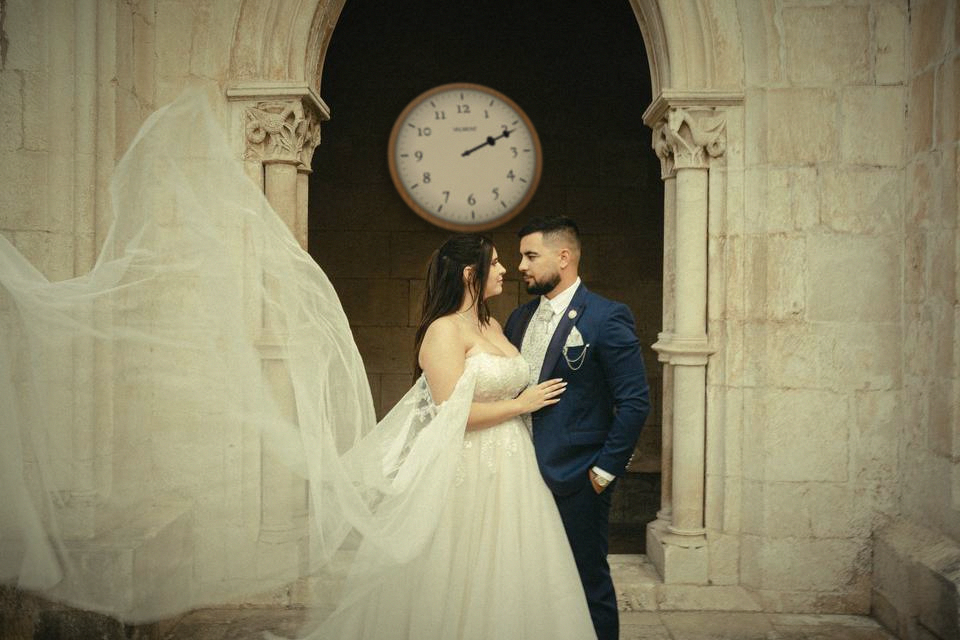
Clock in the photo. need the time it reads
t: 2:11
